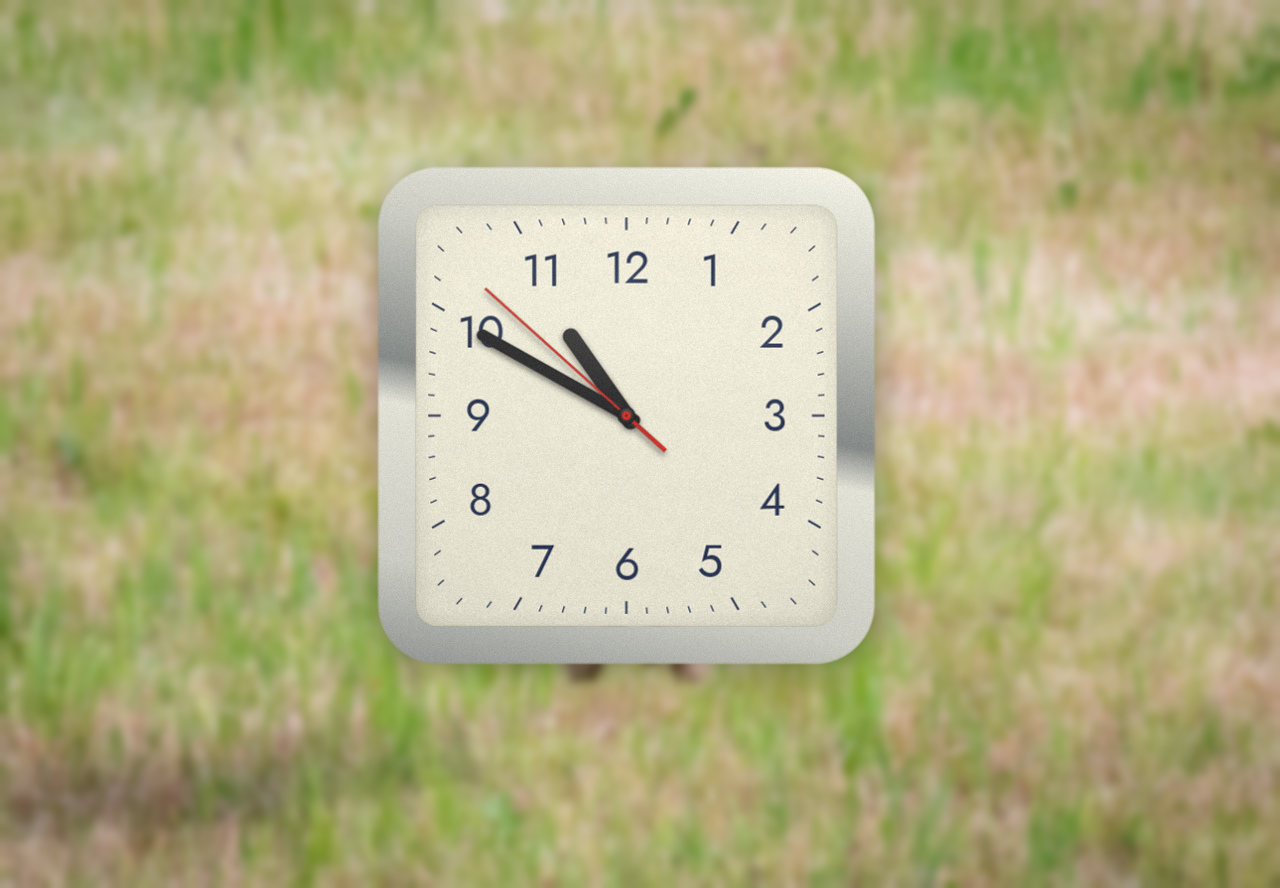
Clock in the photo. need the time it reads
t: 10:49:52
